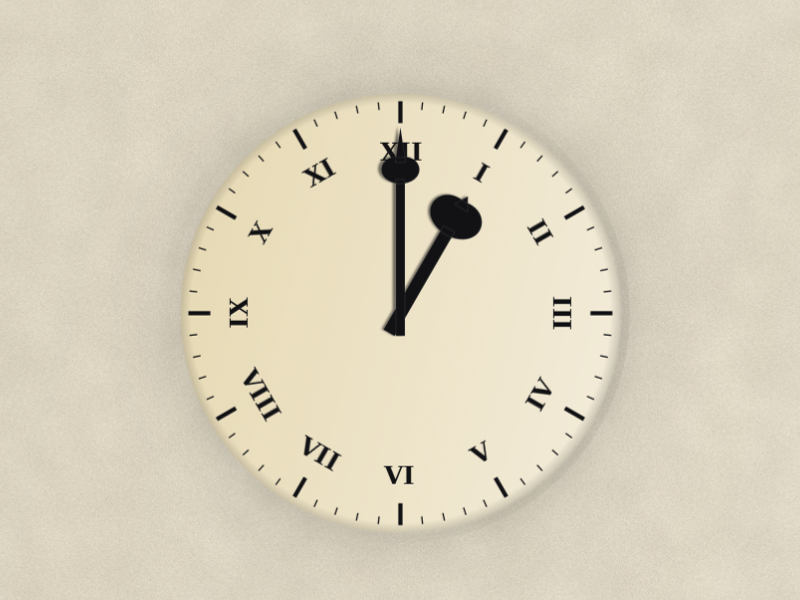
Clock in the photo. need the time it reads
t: 1:00
